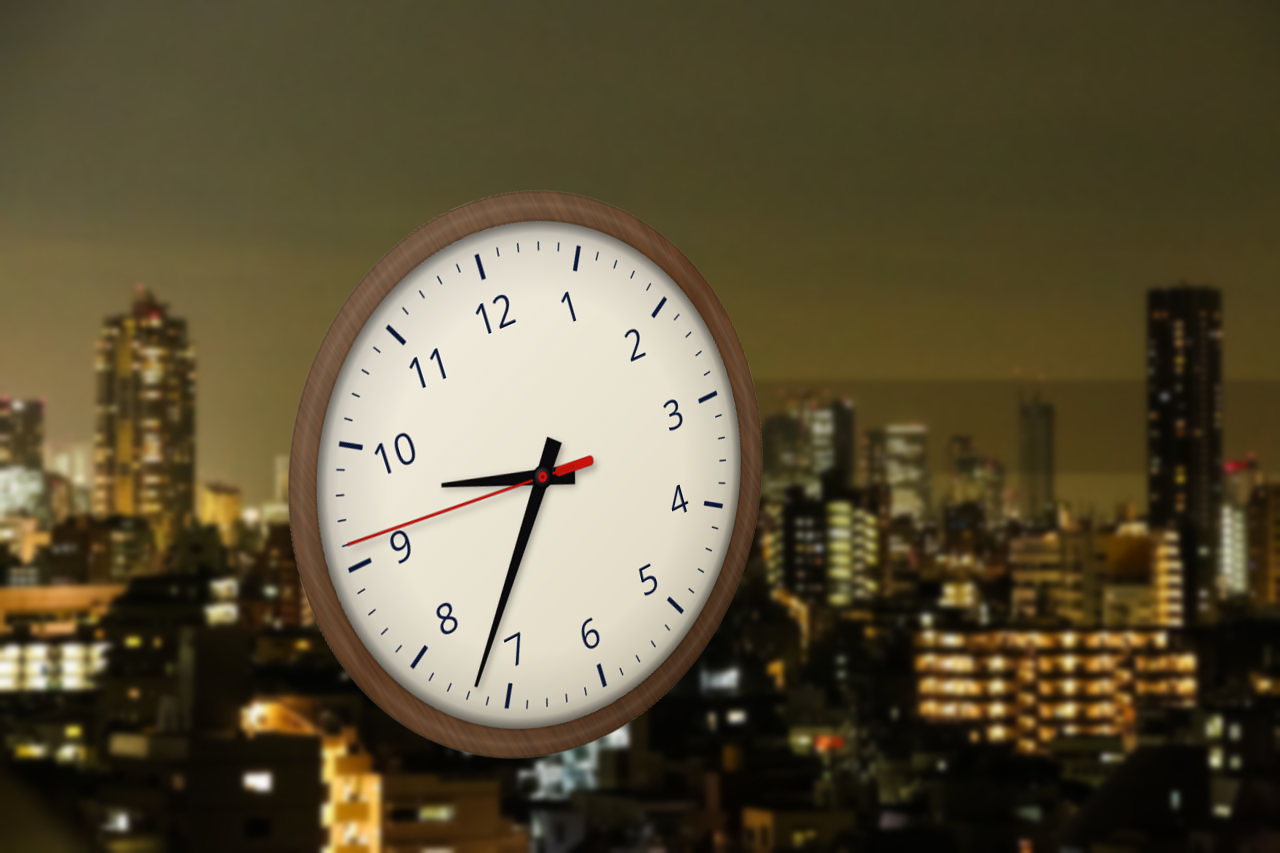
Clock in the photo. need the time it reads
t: 9:36:46
